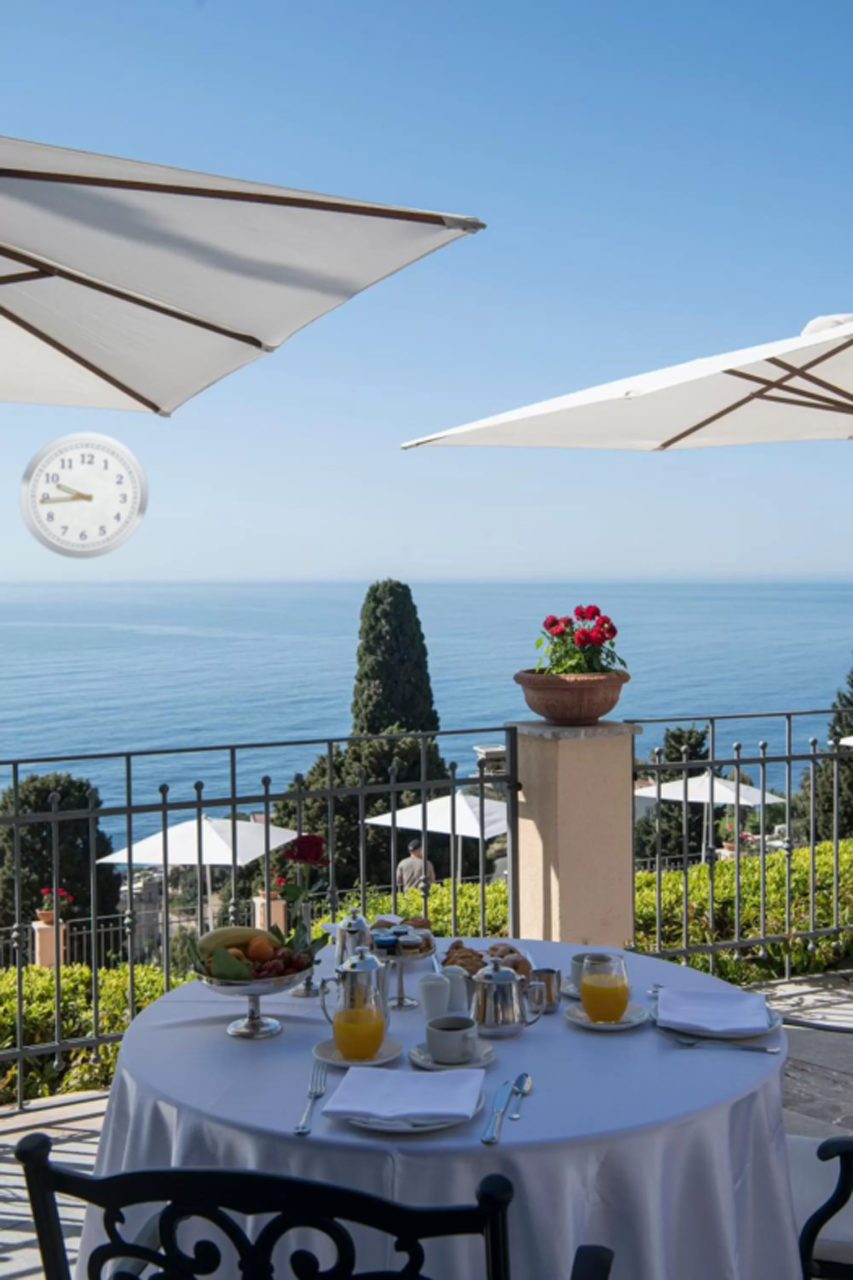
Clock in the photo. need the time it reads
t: 9:44
